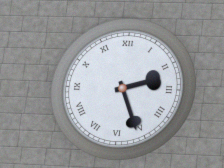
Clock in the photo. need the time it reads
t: 2:26
